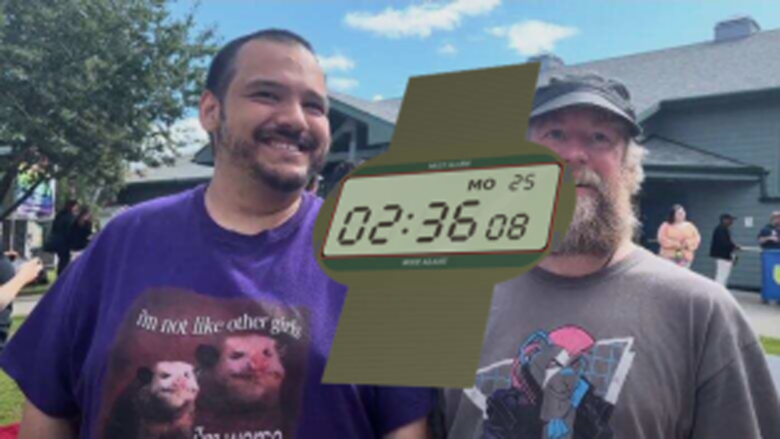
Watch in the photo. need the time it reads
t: 2:36:08
